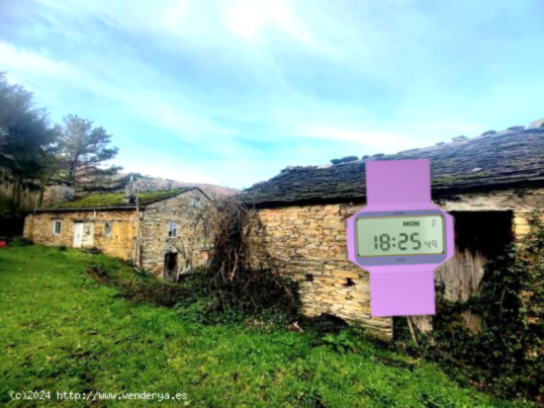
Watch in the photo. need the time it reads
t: 18:25
